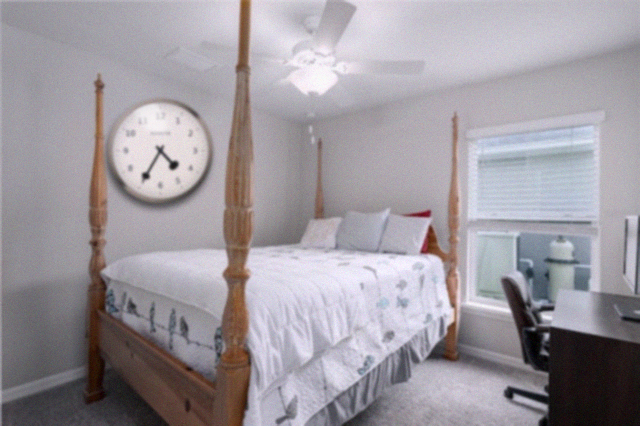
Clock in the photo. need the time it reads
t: 4:35
